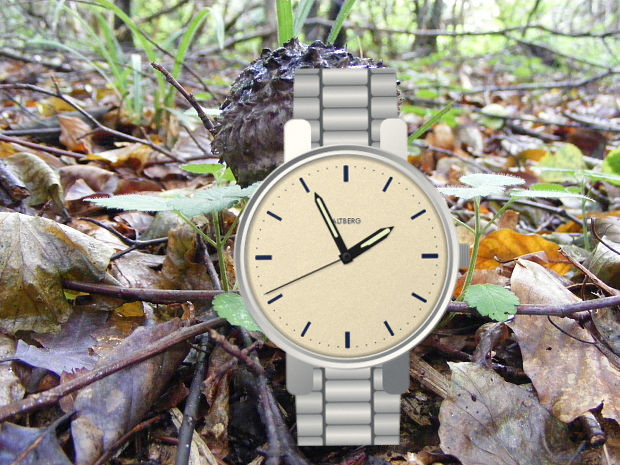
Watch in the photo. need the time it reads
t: 1:55:41
